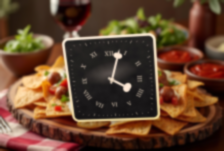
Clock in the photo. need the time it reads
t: 4:03
